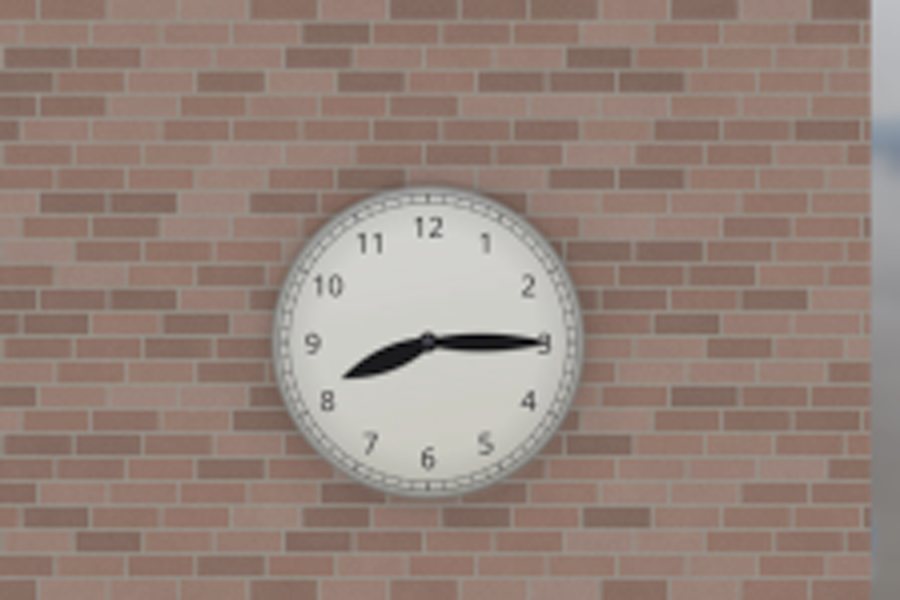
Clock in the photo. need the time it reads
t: 8:15
